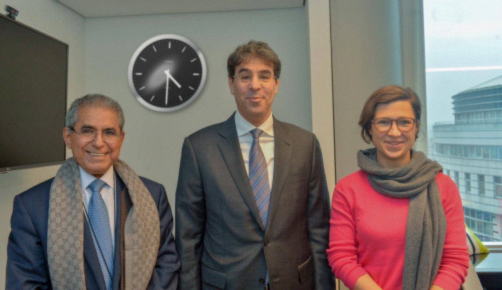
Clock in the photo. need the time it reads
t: 4:30
